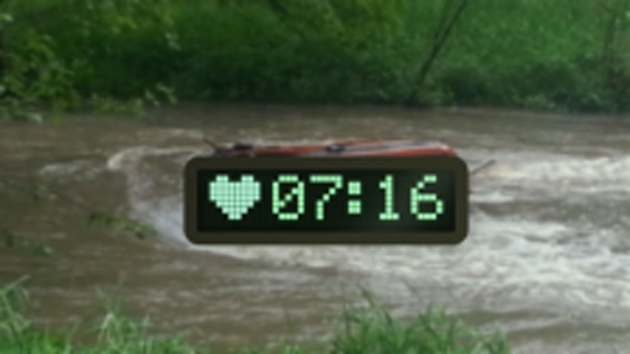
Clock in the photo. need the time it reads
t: 7:16
